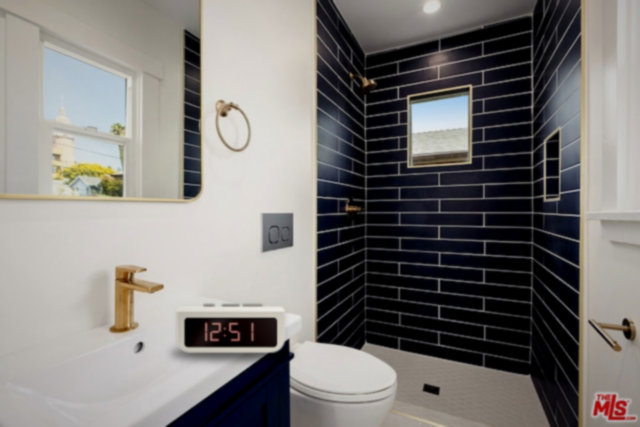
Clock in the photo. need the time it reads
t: 12:51
